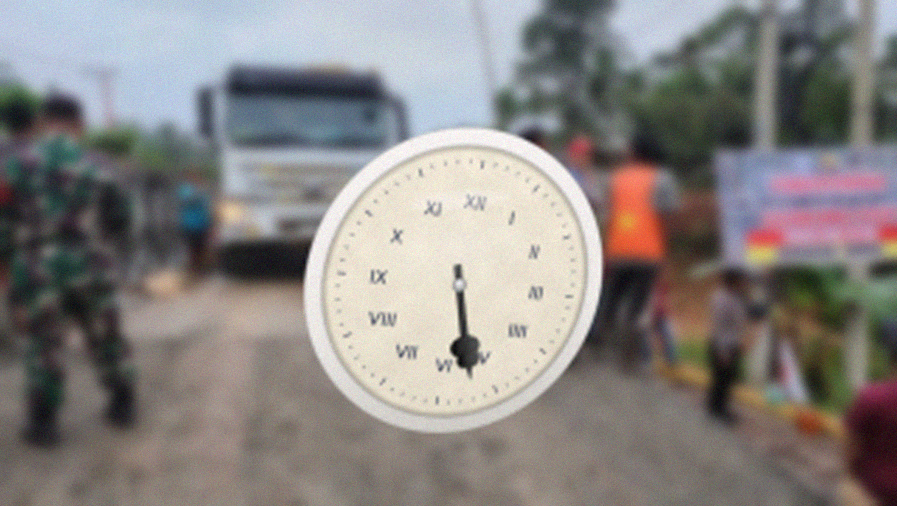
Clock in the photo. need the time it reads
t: 5:27
